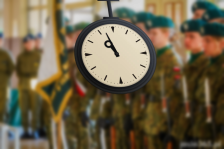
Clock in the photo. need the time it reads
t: 10:57
